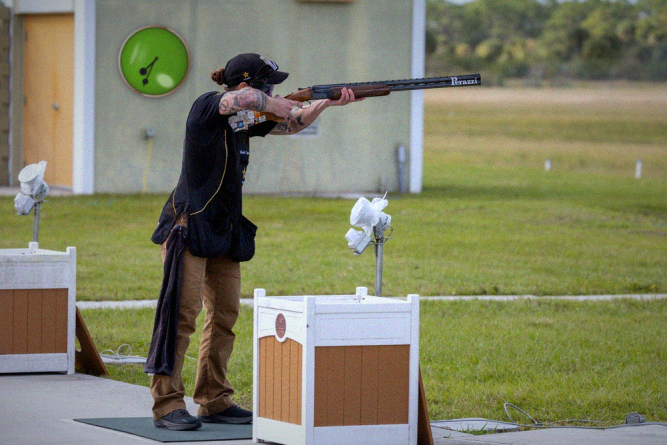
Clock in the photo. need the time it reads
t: 7:34
